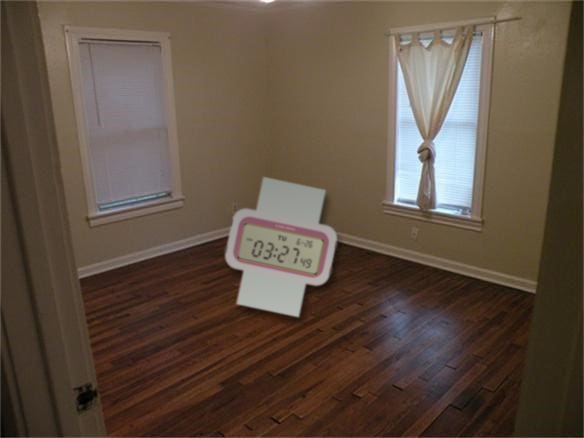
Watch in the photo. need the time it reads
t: 3:27
